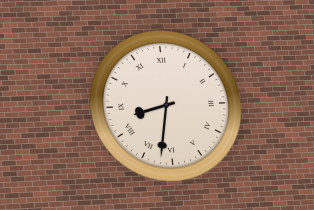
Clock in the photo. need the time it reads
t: 8:32
